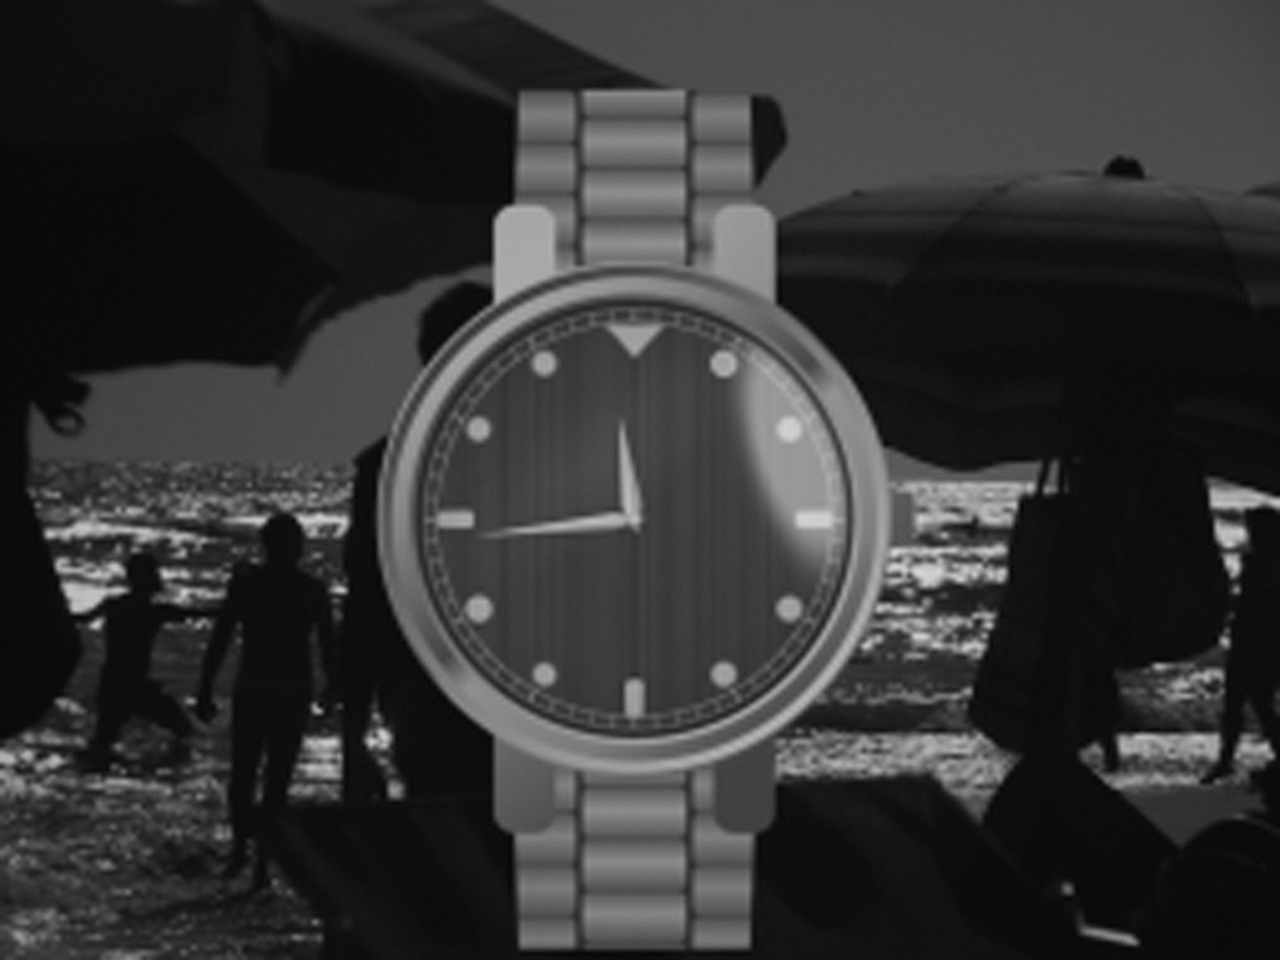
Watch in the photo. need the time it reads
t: 11:44
